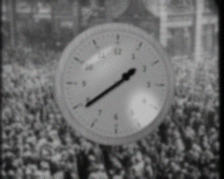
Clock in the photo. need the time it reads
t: 1:39
